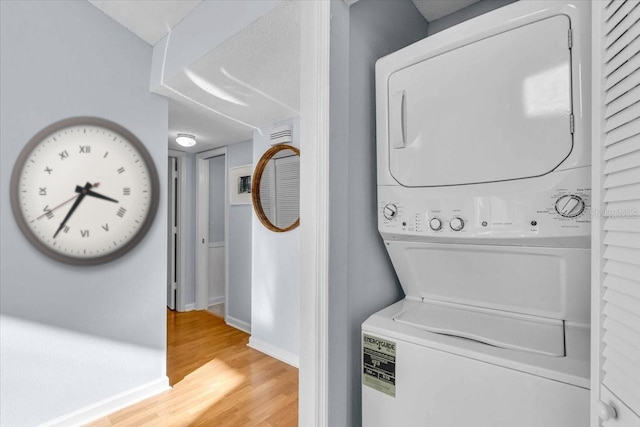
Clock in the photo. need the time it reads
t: 3:35:40
